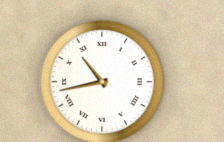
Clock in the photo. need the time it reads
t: 10:43
